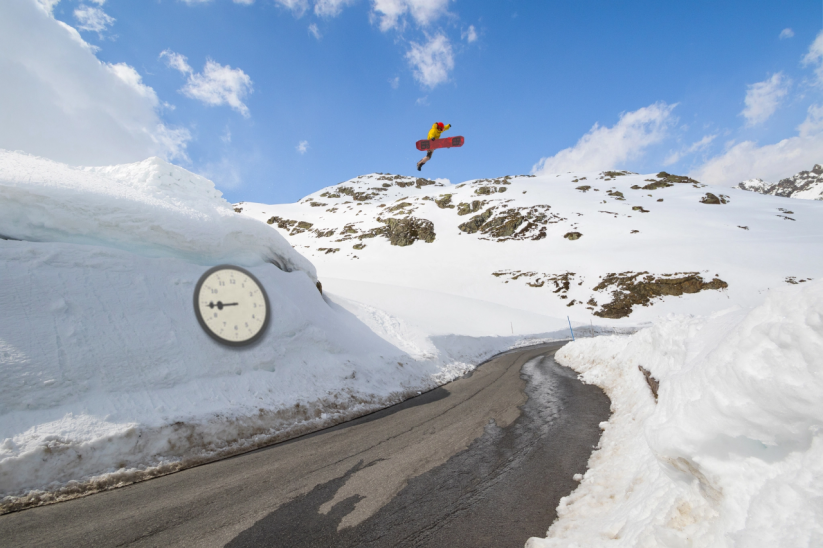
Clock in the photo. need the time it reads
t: 8:44
